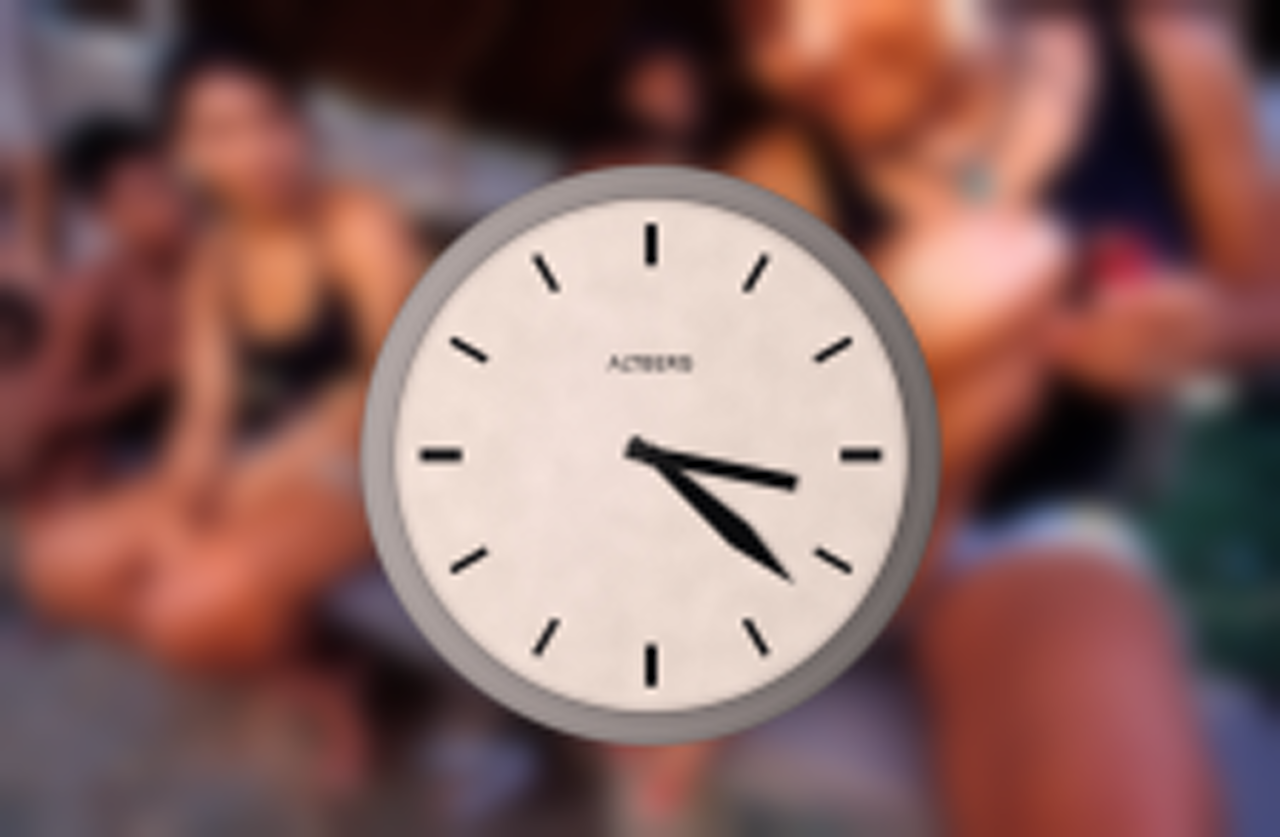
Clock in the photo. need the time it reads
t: 3:22
